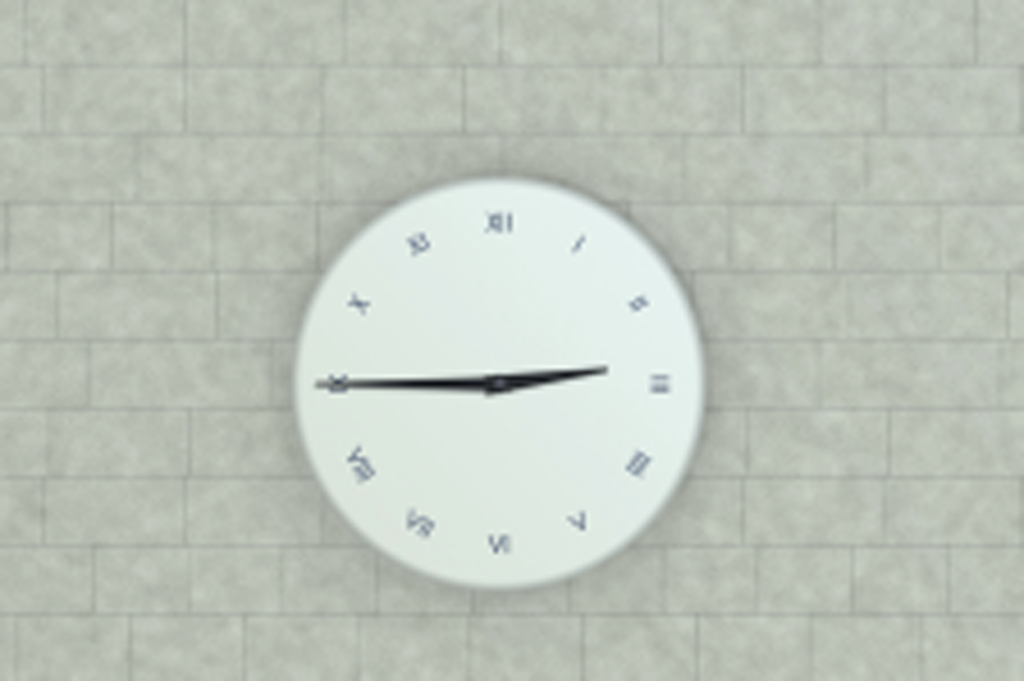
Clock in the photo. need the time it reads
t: 2:45
